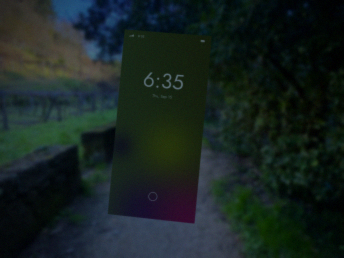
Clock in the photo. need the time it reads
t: 6:35
